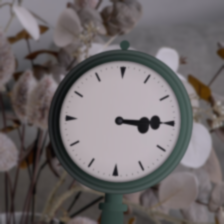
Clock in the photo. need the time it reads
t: 3:15
